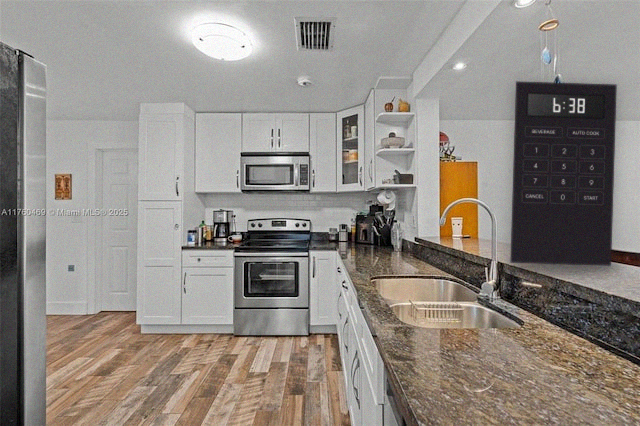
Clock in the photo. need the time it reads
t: 6:38
